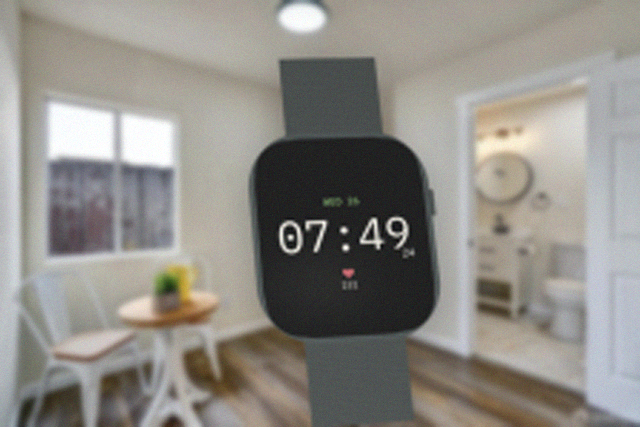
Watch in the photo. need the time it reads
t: 7:49
